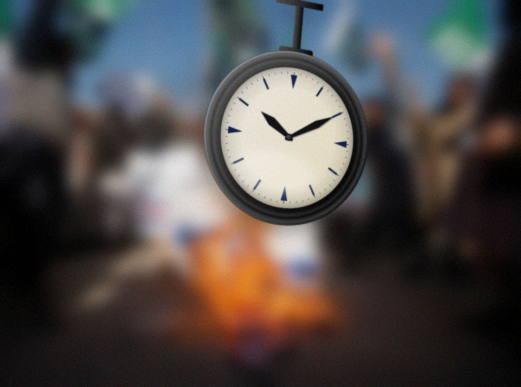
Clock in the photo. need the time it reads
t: 10:10
